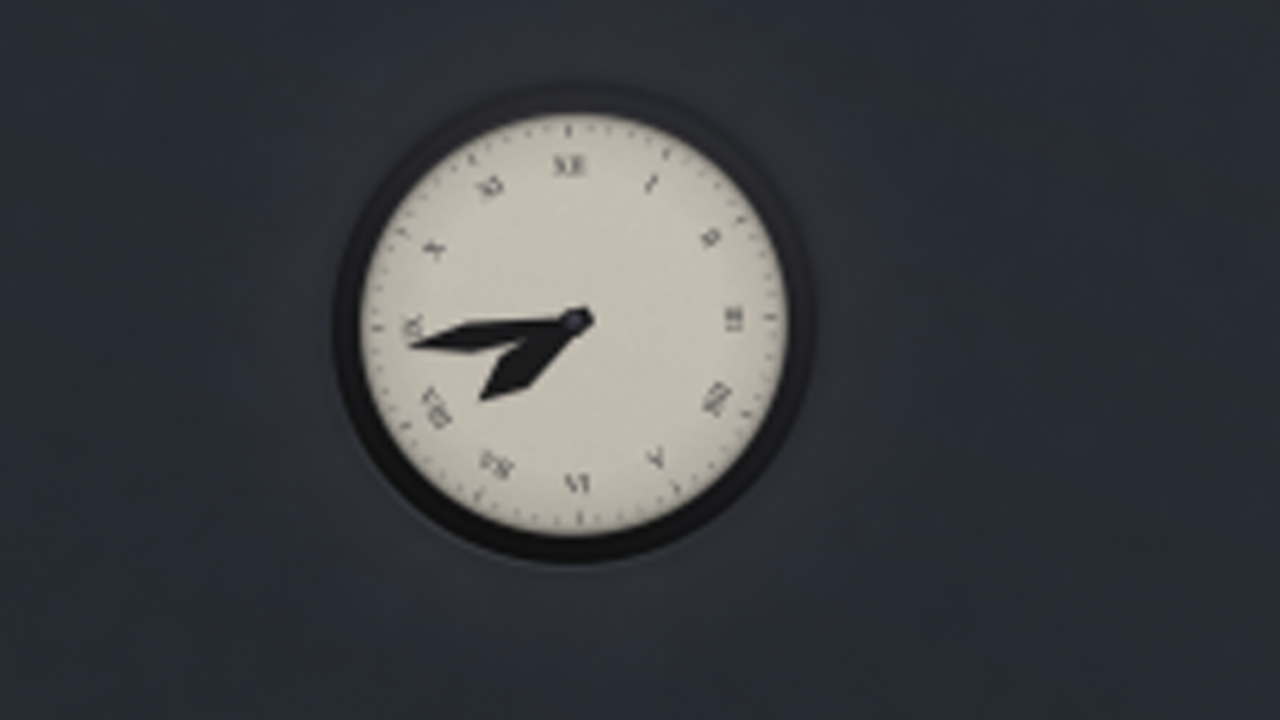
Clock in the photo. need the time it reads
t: 7:44
